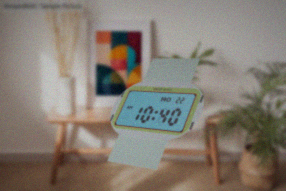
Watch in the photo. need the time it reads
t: 10:40
